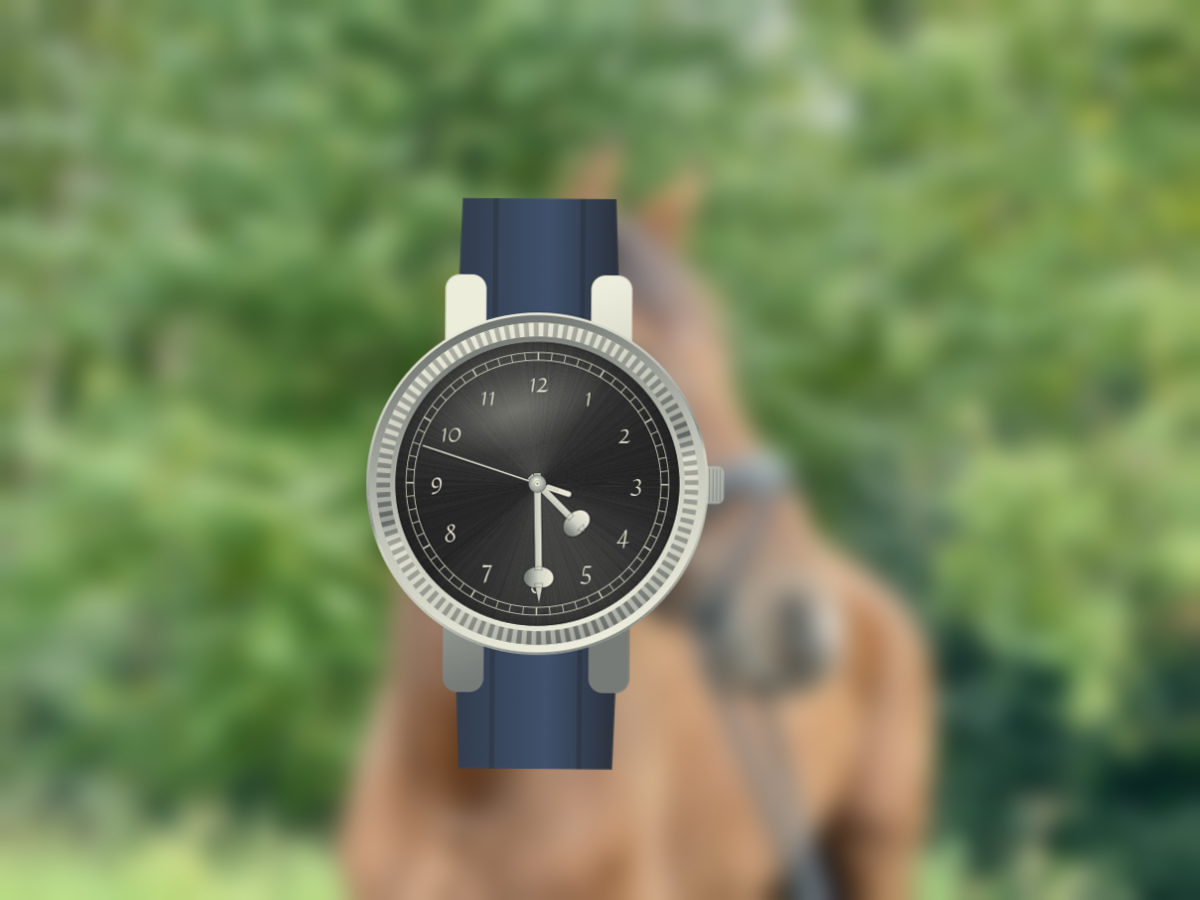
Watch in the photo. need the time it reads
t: 4:29:48
